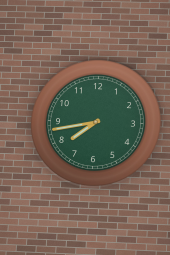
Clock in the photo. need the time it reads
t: 7:43
